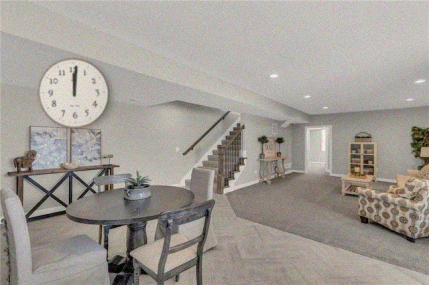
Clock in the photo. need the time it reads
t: 12:01
